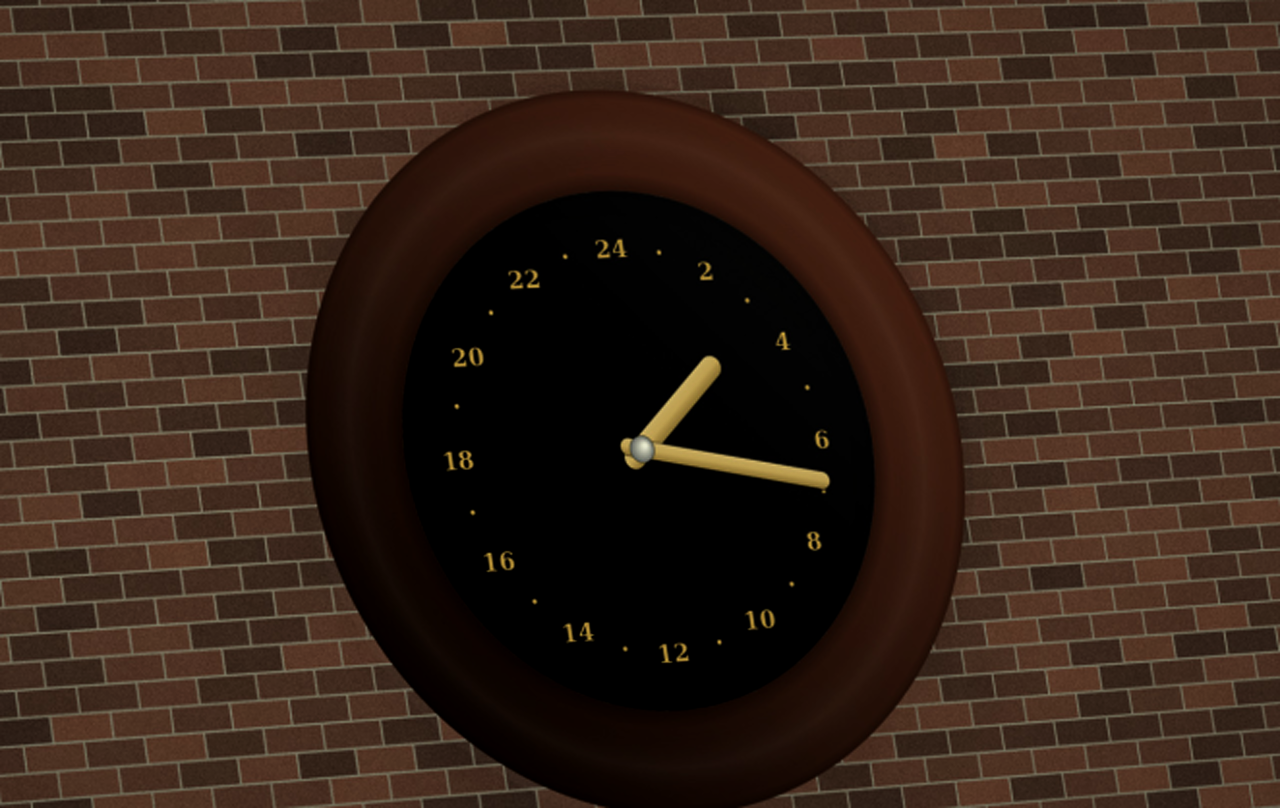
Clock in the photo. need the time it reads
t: 3:17
